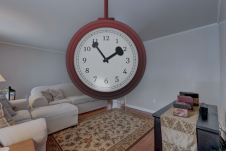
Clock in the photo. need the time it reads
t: 1:54
